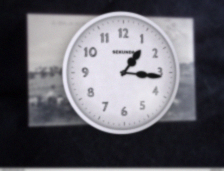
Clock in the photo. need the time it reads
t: 1:16
